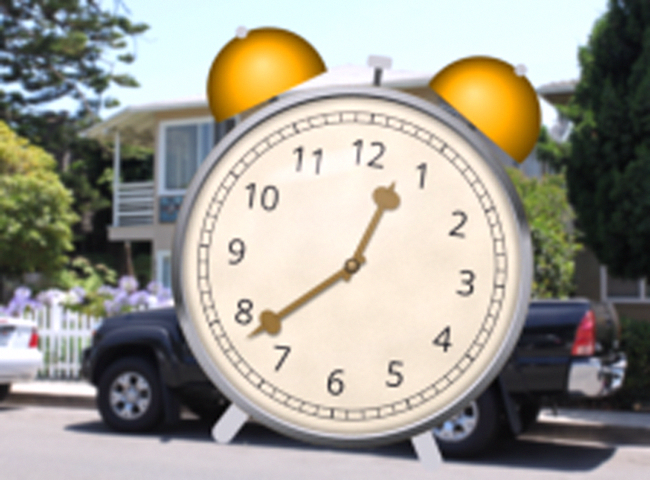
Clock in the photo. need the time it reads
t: 12:38
